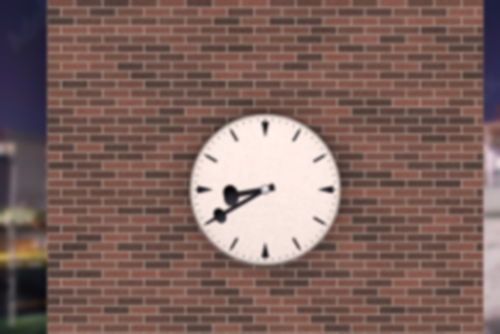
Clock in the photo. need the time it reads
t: 8:40
